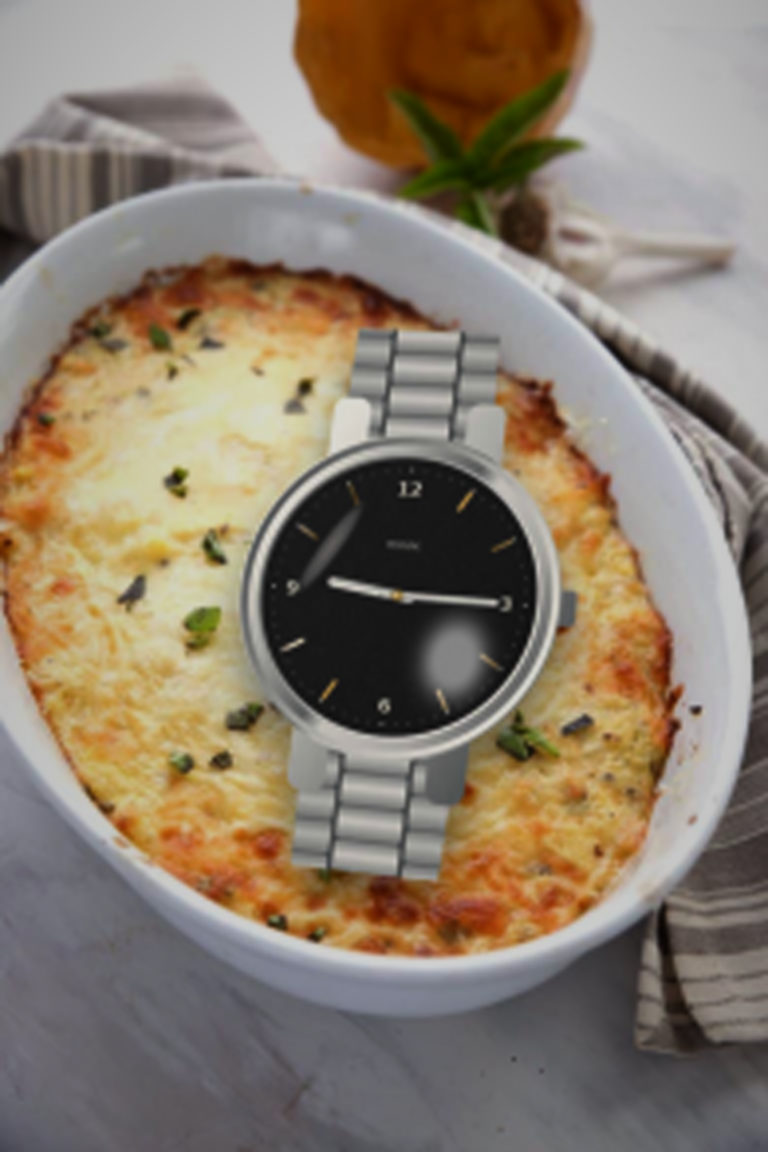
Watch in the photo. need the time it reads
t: 9:15
